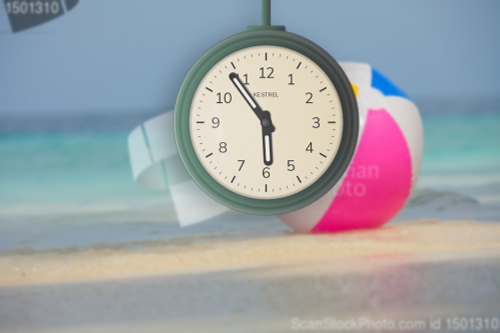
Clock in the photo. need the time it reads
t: 5:54
